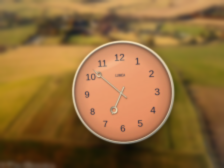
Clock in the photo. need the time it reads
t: 6:52
